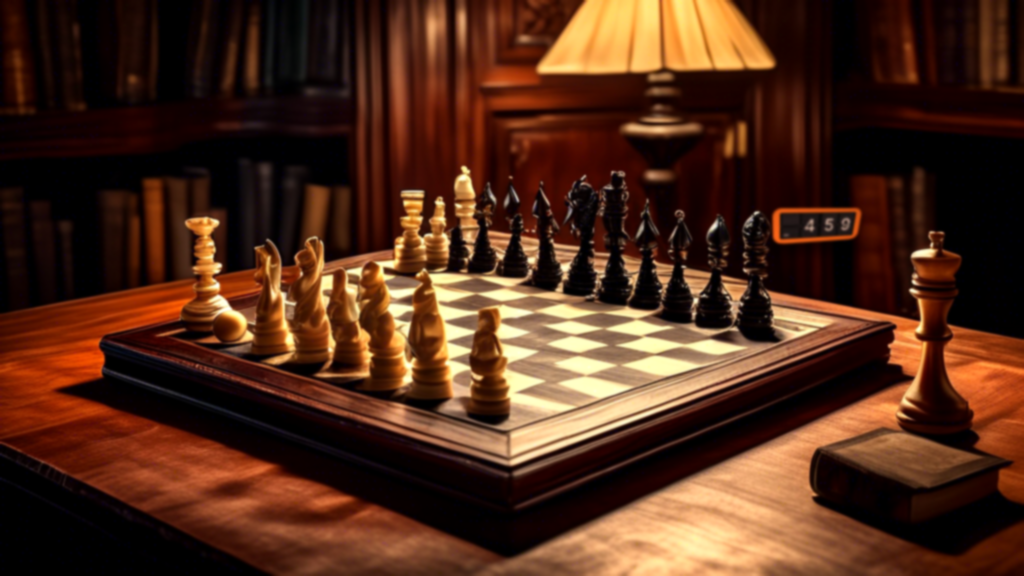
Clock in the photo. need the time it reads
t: 4:59
